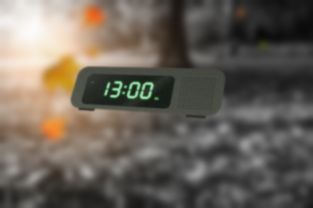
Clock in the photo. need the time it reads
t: 13:00
